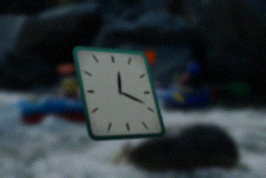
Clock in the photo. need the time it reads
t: 12:19
